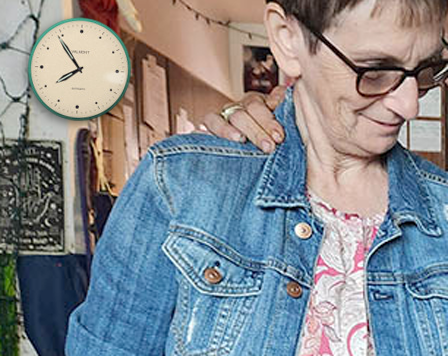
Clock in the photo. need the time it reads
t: 7:54
